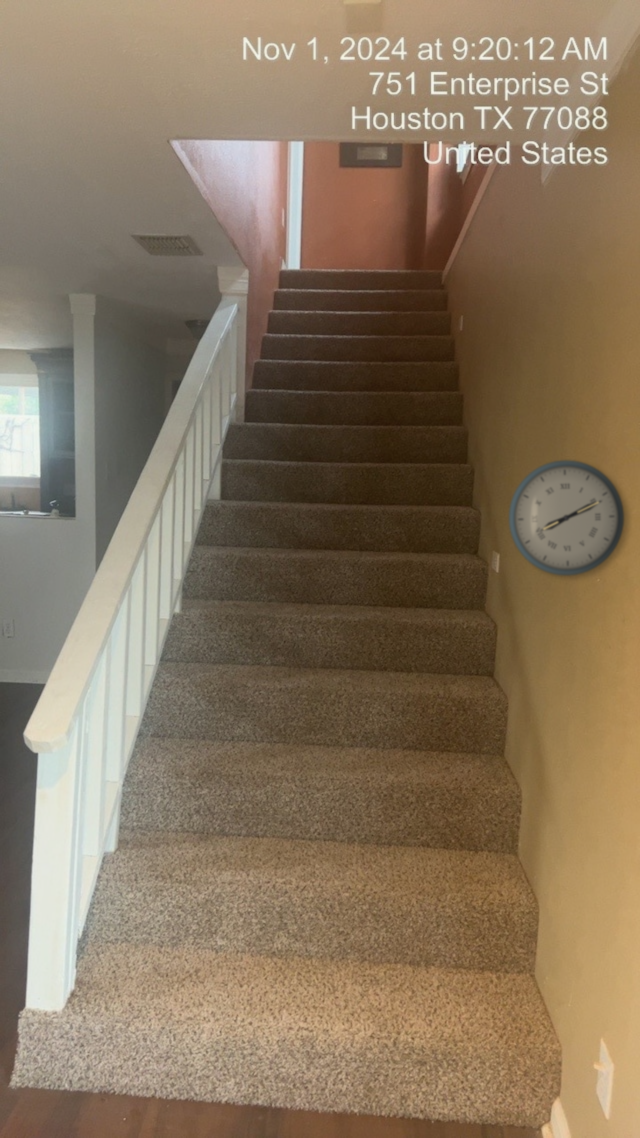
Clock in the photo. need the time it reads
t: 8:11
